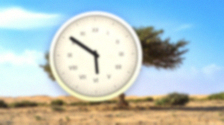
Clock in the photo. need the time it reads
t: 5:51
